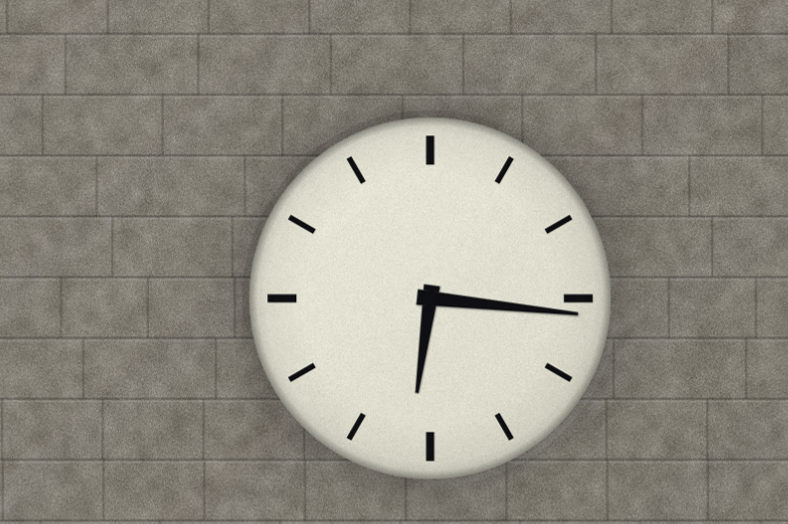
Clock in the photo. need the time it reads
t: 6:16
